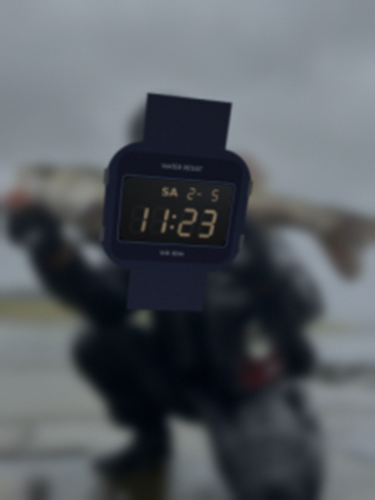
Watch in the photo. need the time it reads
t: 11:23
